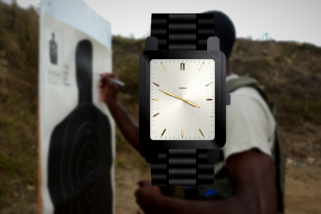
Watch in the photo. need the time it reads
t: 3:49
